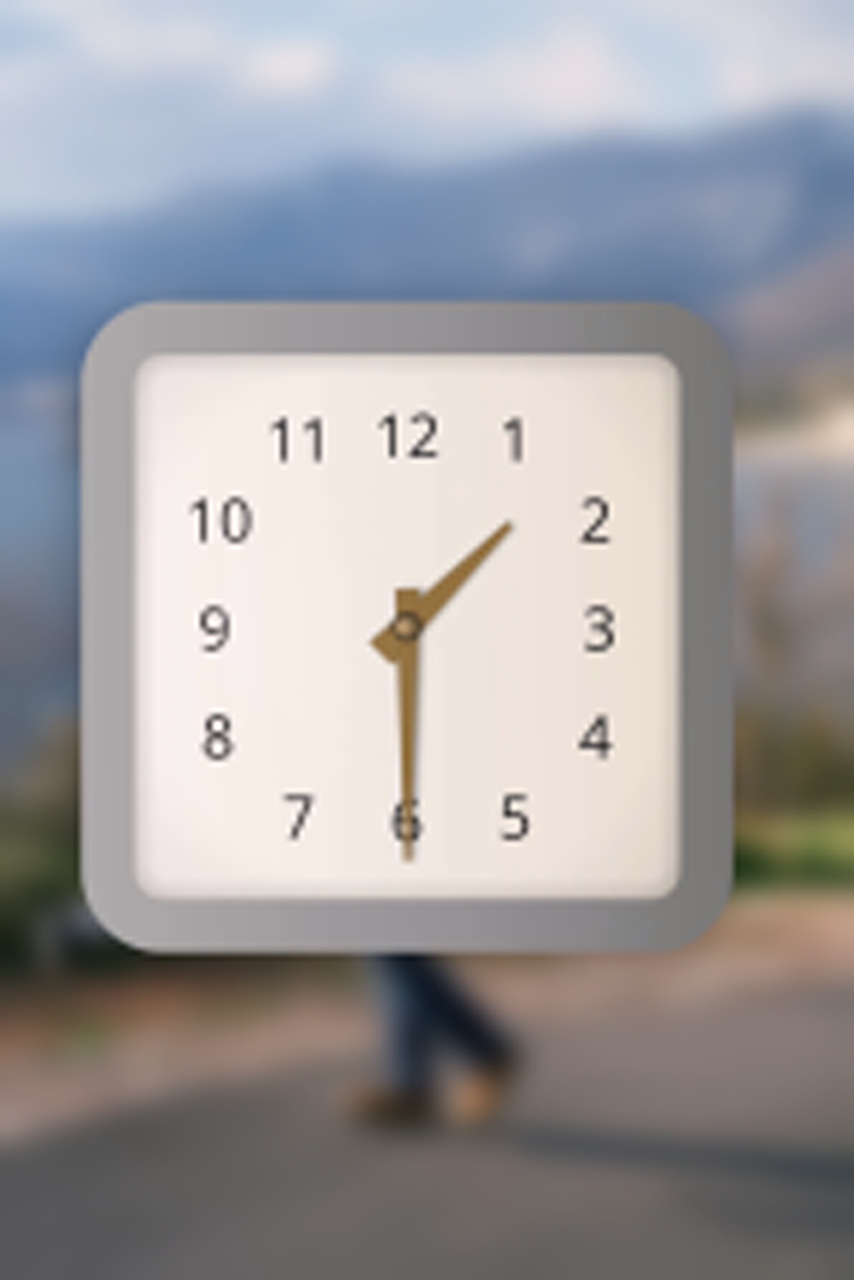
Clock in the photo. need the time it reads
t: 1:30
